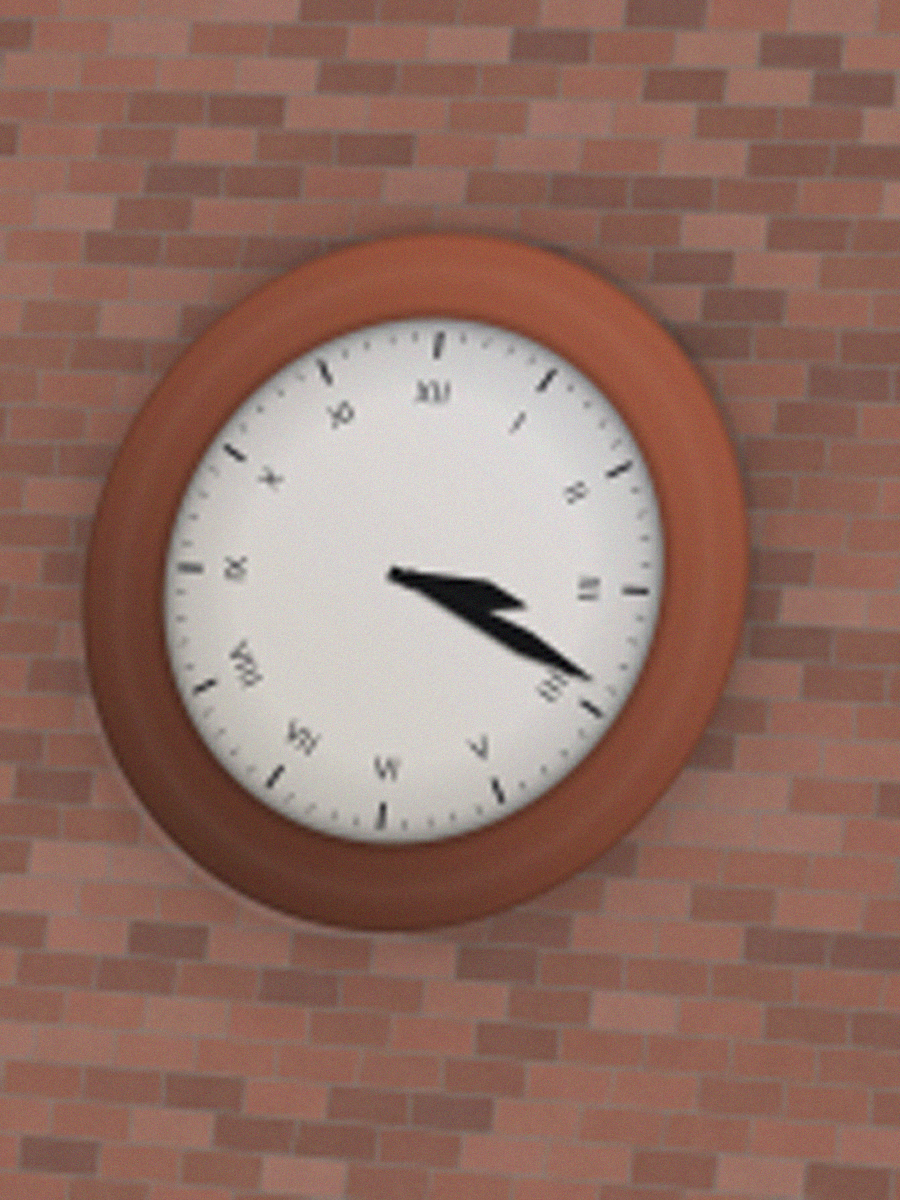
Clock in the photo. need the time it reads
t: 3:19
